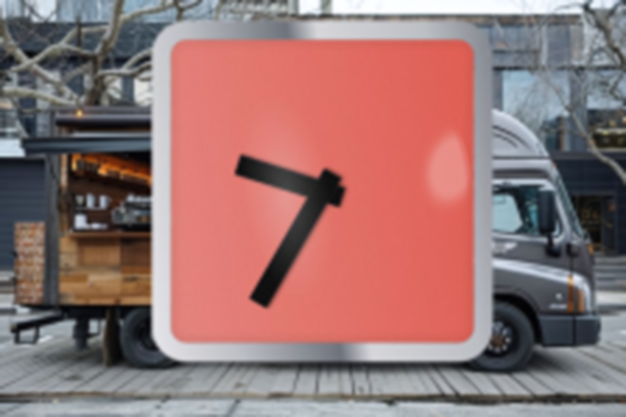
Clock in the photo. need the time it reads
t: 9:35
